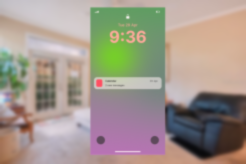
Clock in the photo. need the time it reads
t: 9:36
